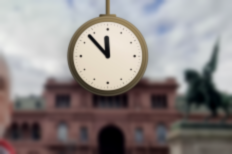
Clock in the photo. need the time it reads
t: 11:53
